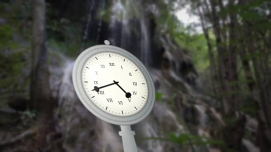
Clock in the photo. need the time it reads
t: 4:42
